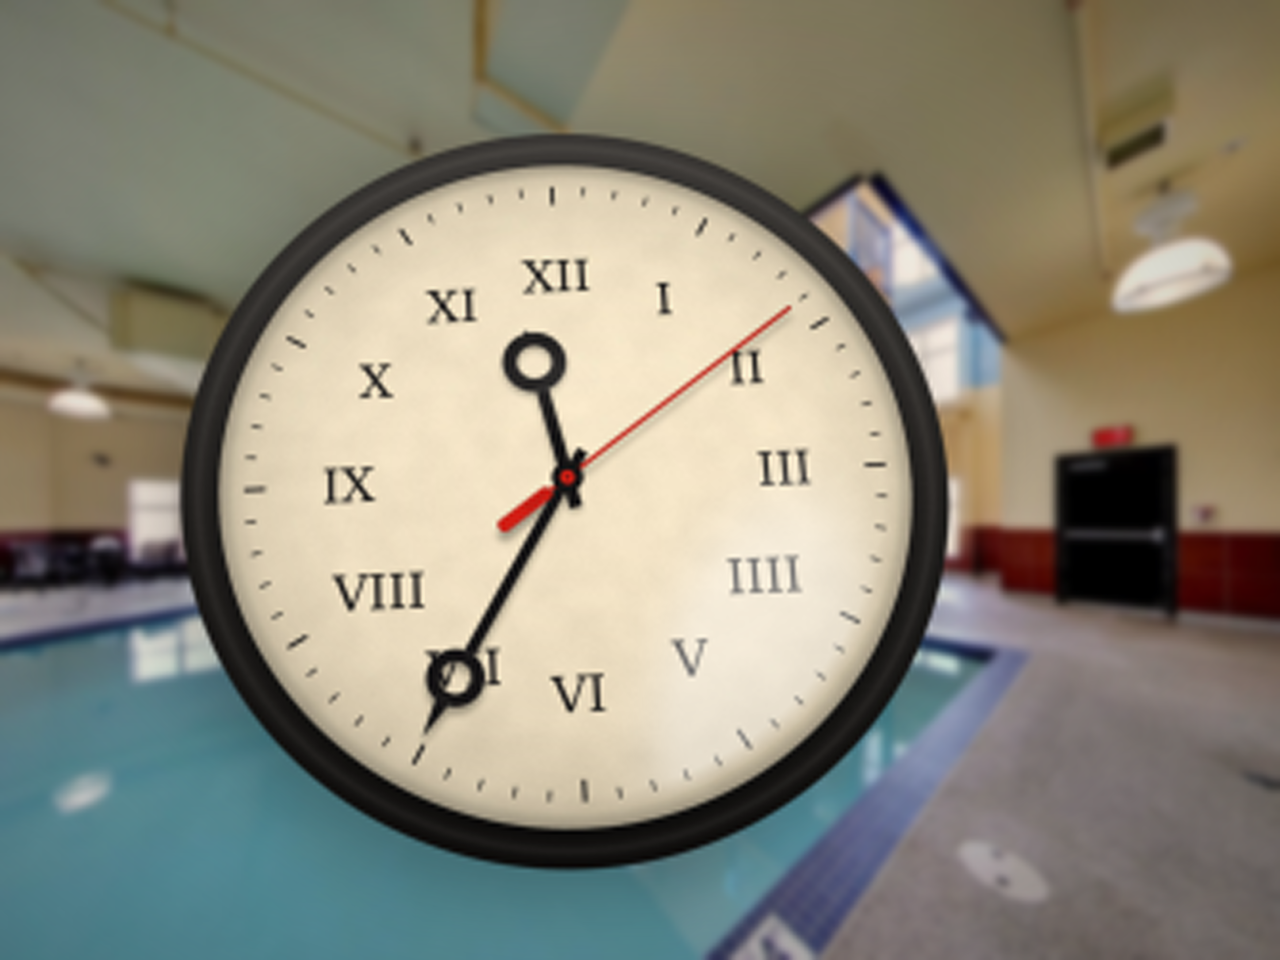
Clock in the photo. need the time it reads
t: 11:35:09
